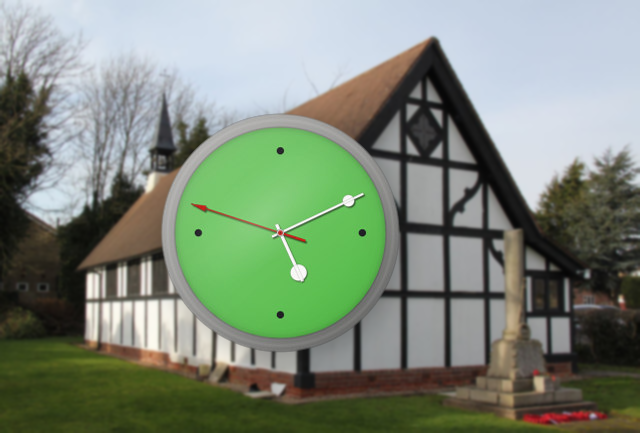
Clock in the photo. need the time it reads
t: 5:10:48
